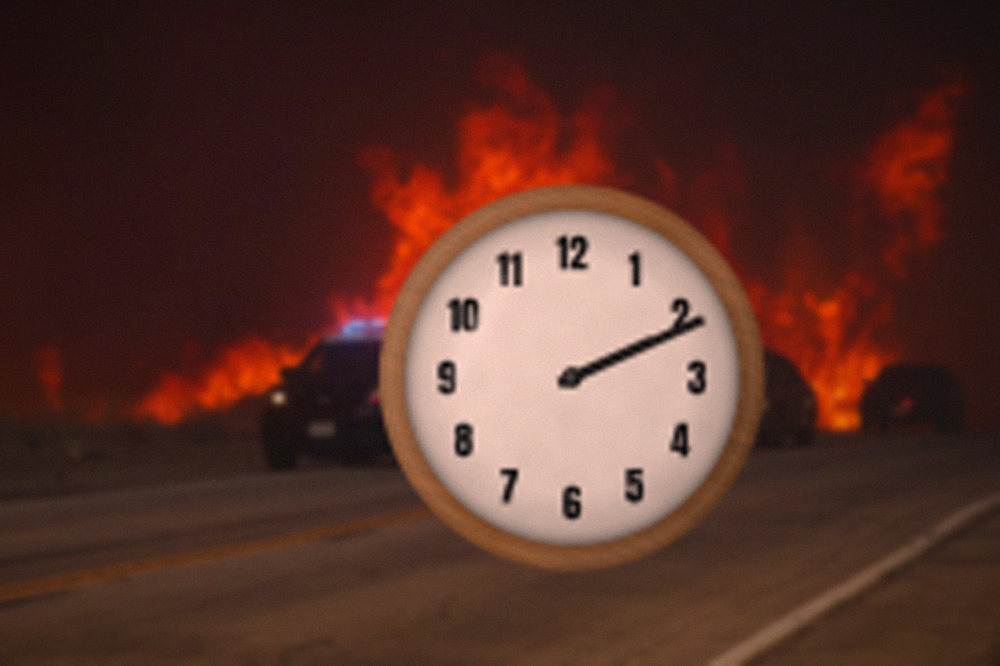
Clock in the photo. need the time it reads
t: 2:11
